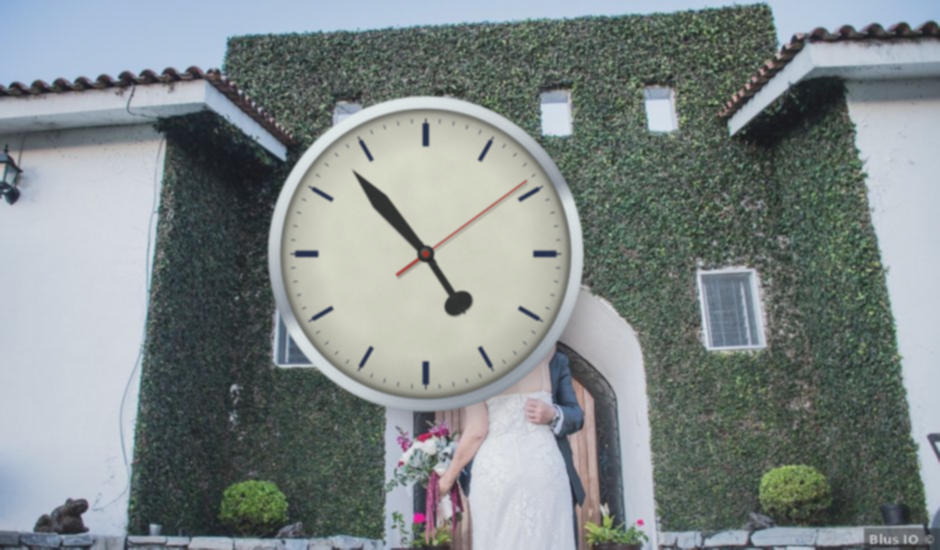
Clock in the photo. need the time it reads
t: 4:53:09
